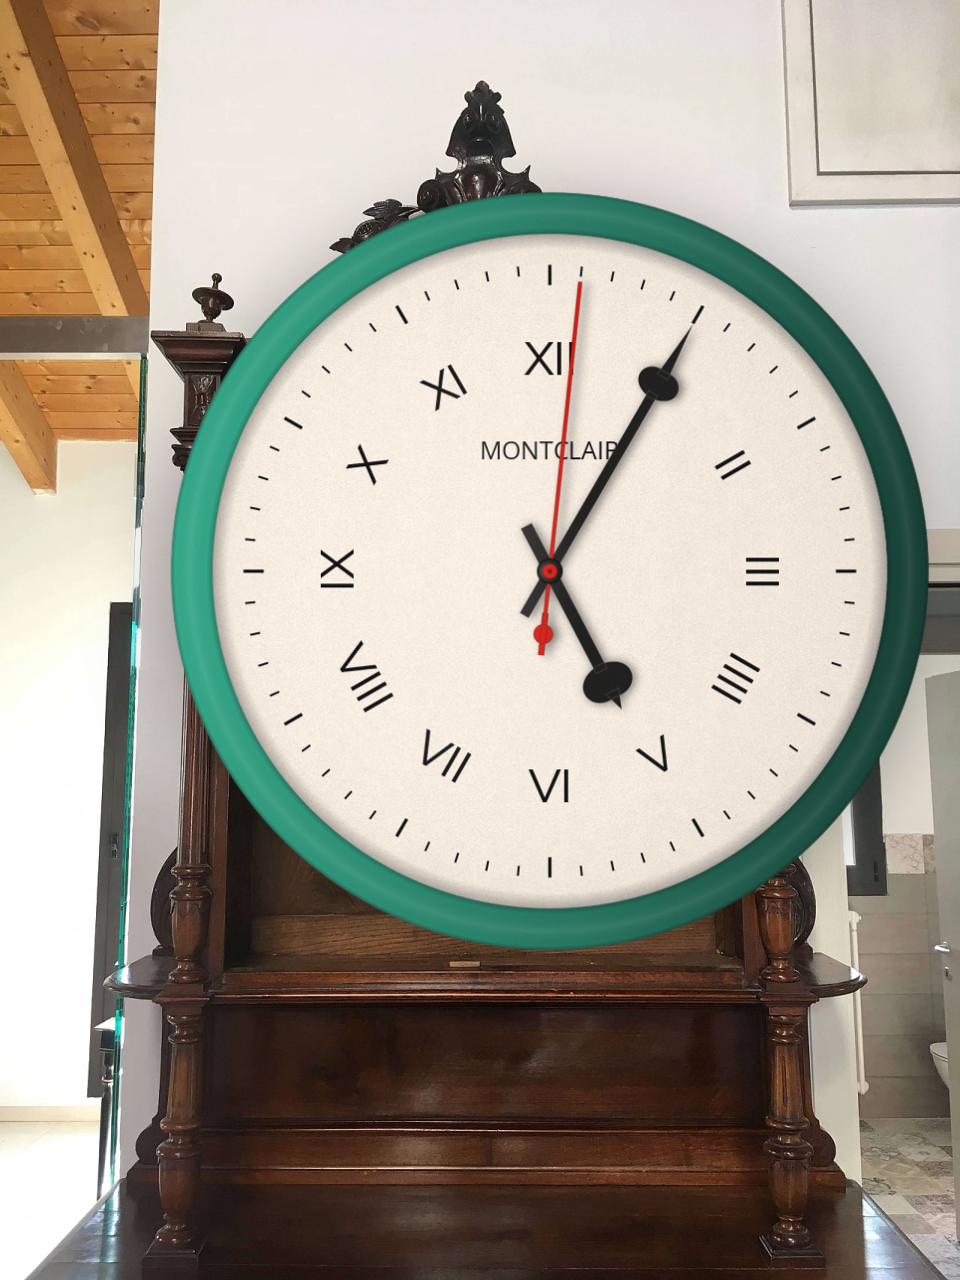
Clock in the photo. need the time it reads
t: 5:05:01
